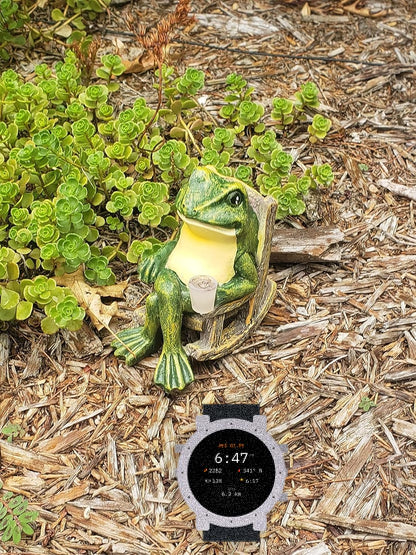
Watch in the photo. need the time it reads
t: 6:47
